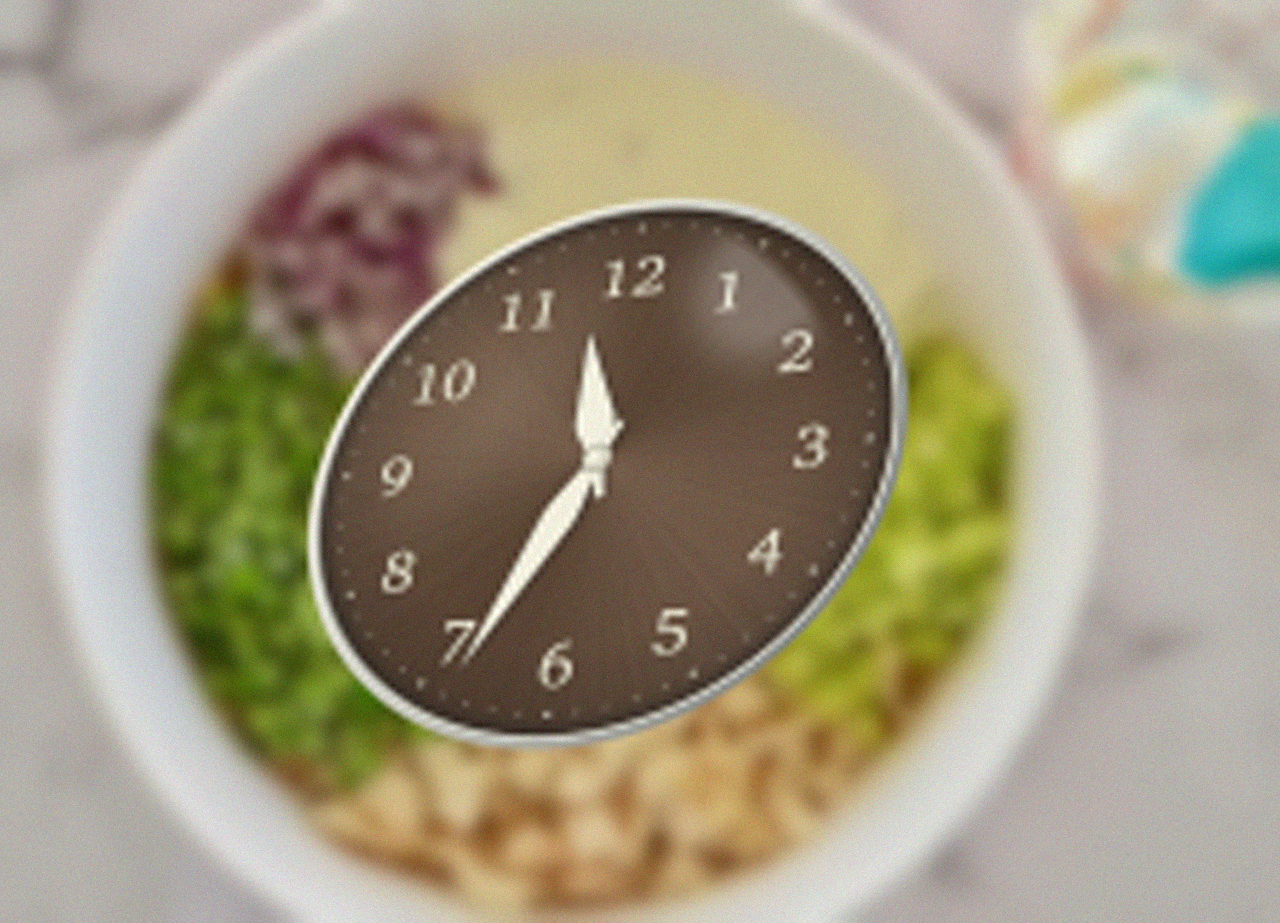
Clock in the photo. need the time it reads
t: 11:34
